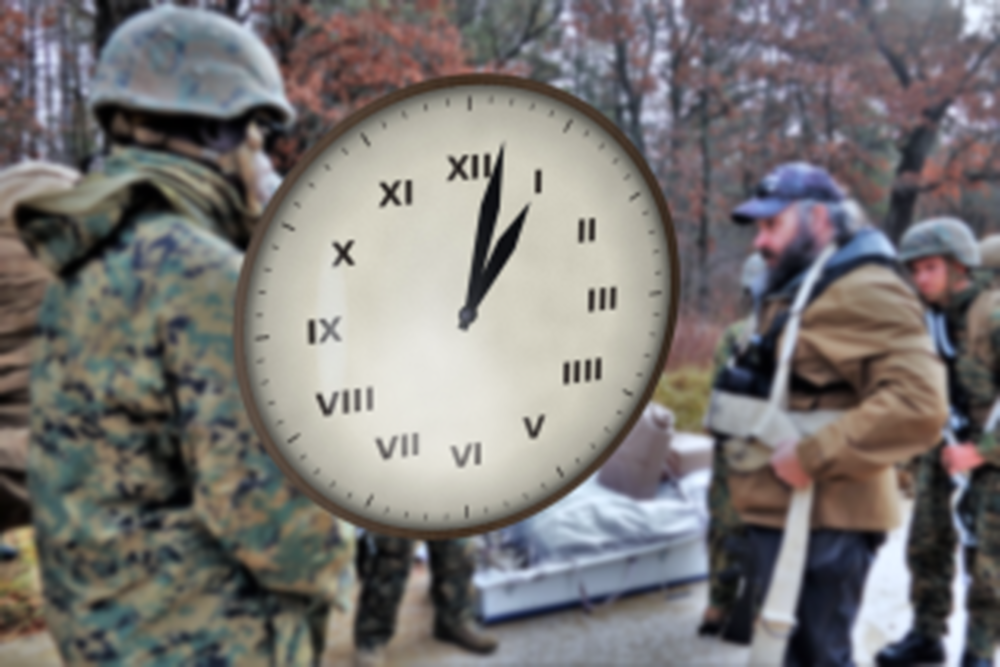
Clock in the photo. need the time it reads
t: 1:02
